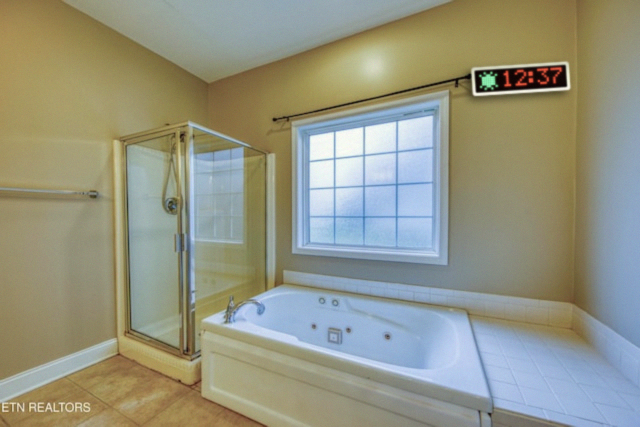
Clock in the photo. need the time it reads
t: 12:37
